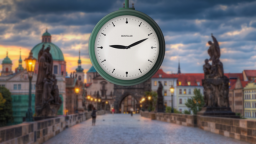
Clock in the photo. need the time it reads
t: 9:11
